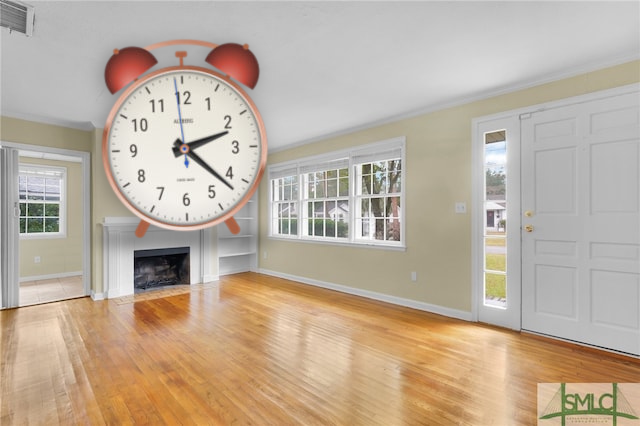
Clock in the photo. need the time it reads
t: 2:21:59
